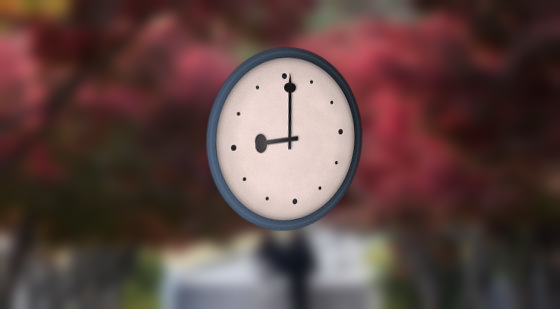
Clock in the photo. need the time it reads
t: 9:01
